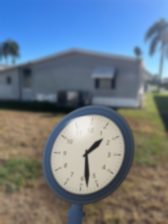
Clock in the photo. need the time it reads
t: 1:28
